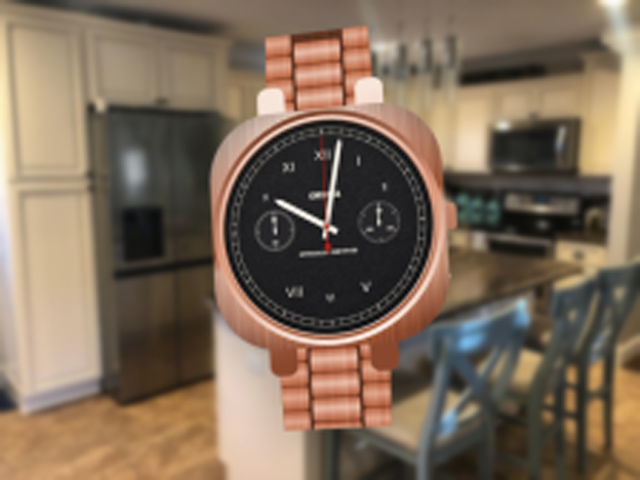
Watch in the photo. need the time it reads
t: 10:02
